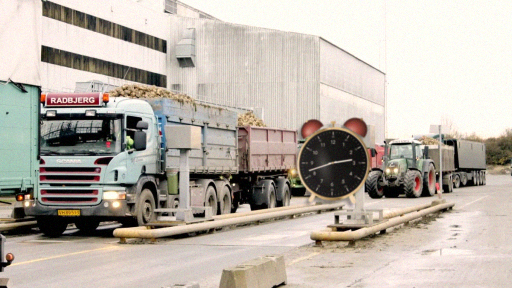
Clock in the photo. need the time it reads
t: 2:42
